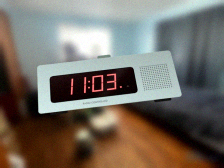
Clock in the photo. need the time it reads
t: 11:03
